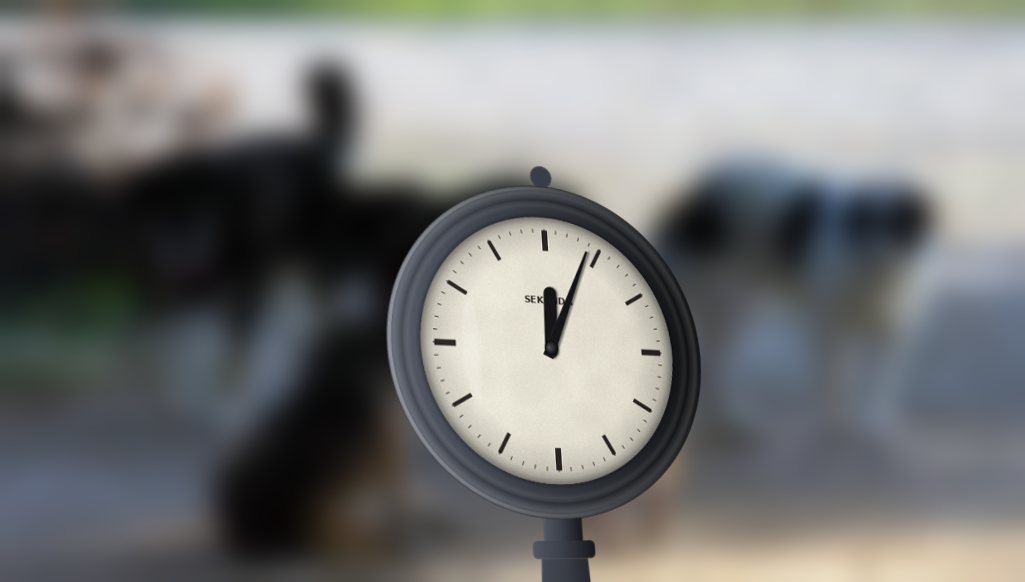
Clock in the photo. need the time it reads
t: 12:04
